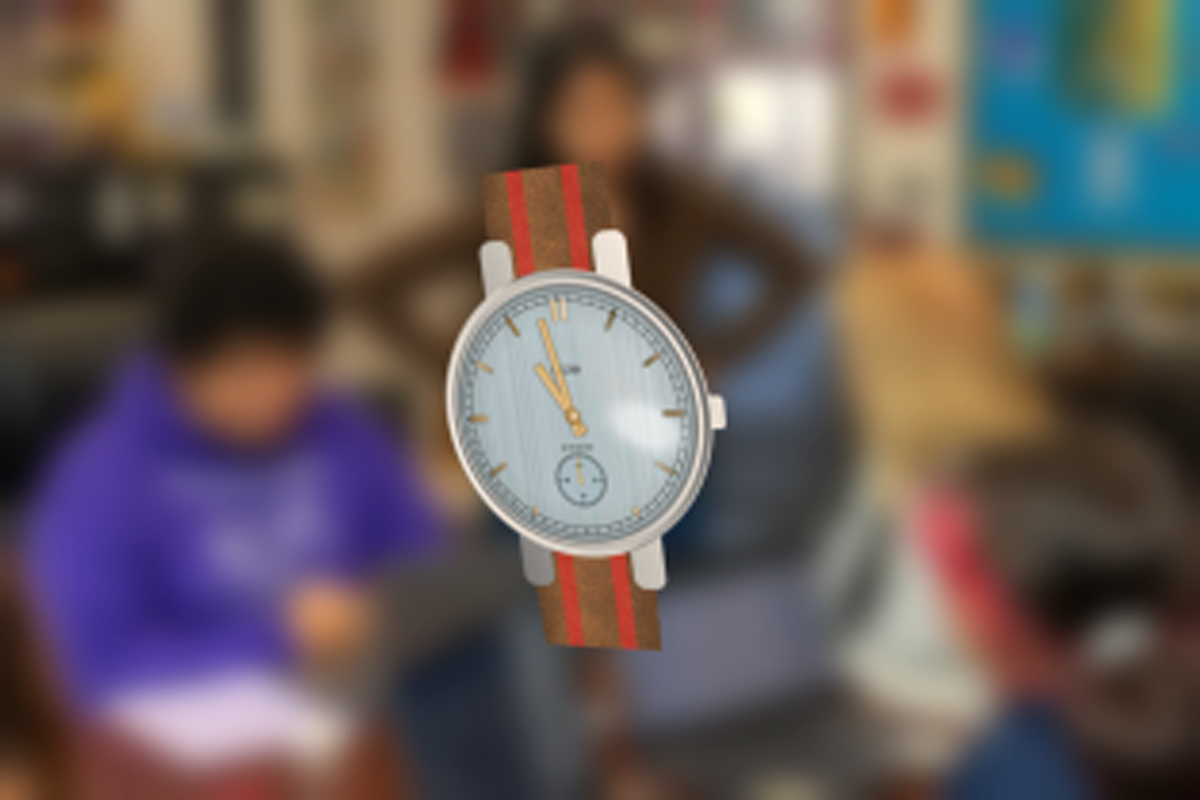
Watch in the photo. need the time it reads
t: 10:58
